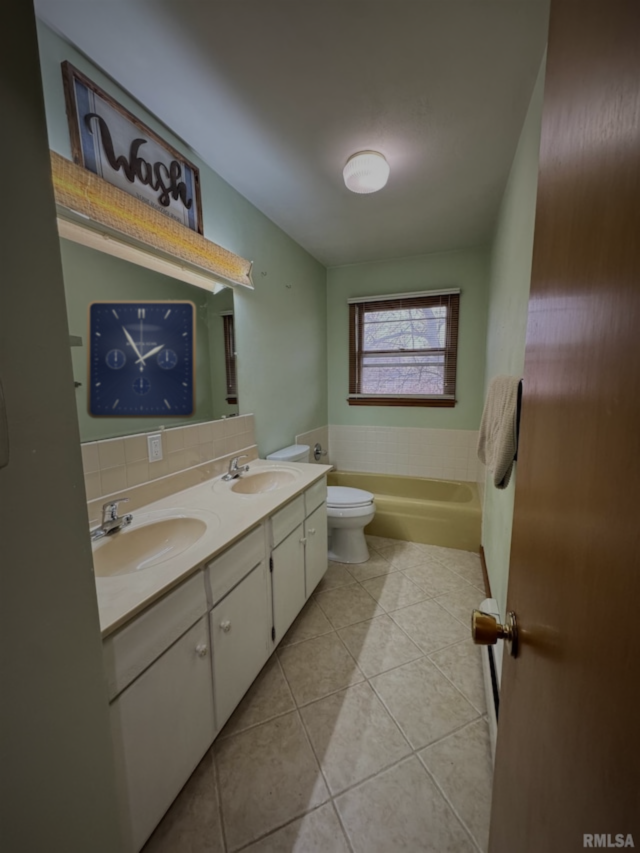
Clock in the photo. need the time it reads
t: 1:55
